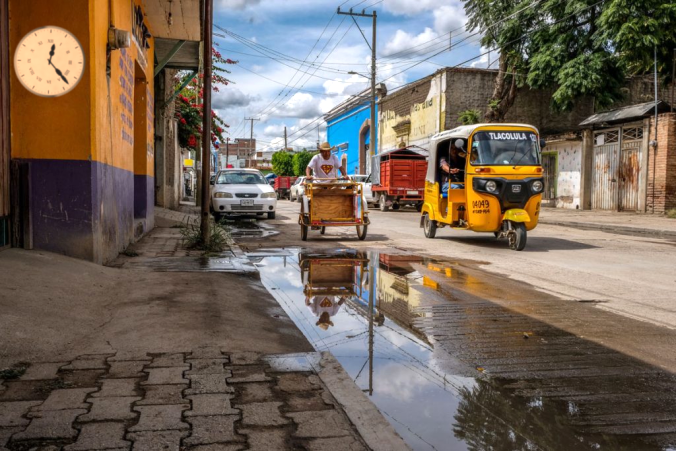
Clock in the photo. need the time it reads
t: 12:23
